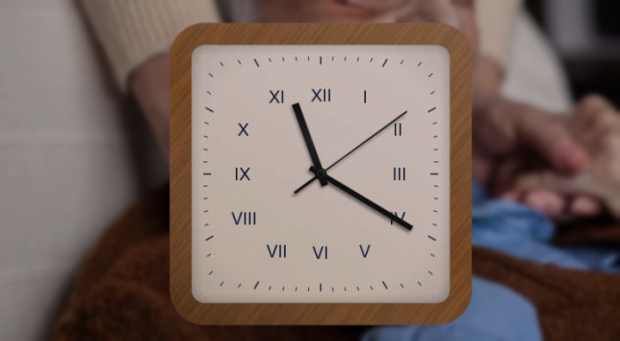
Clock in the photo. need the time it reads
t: 11:20:09
